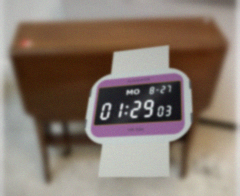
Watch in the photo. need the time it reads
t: 1:29:03
